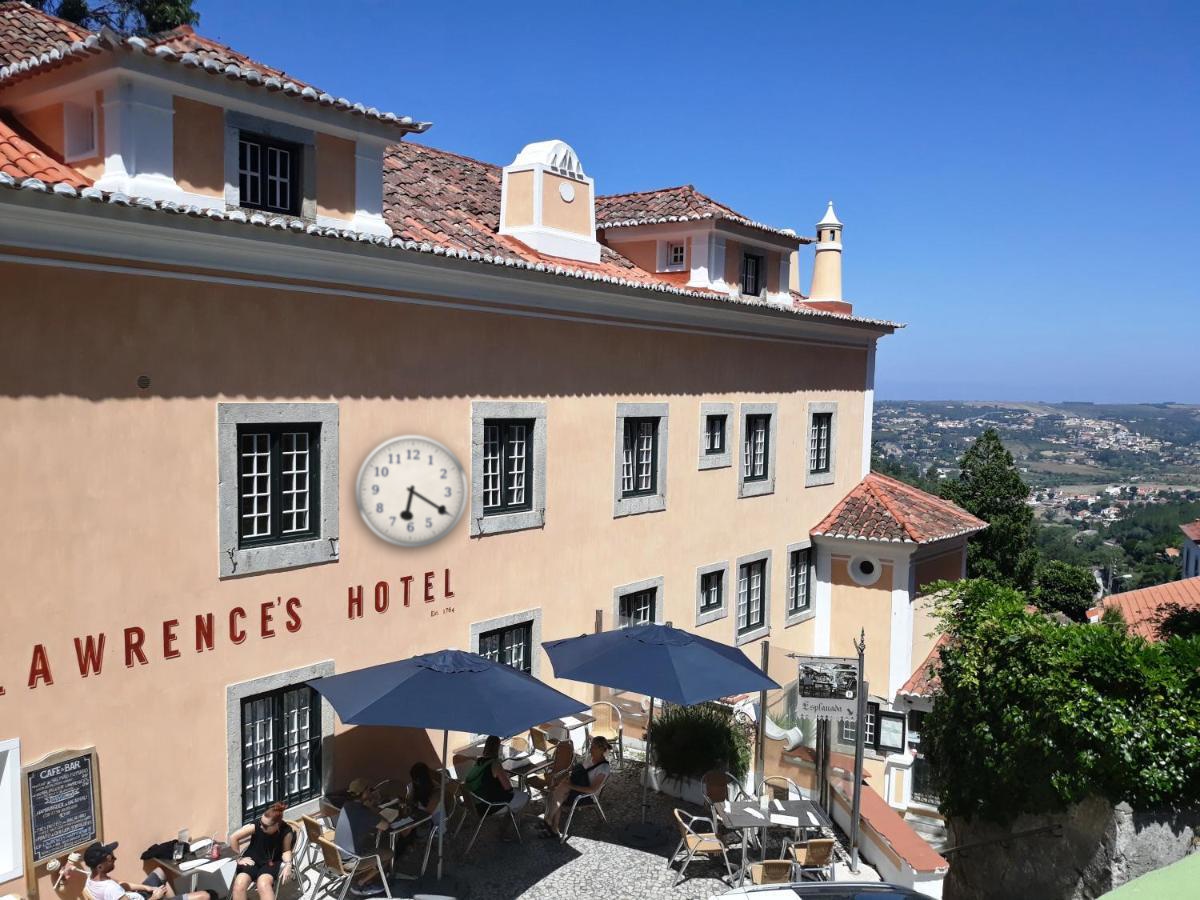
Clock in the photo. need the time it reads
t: 6:20
